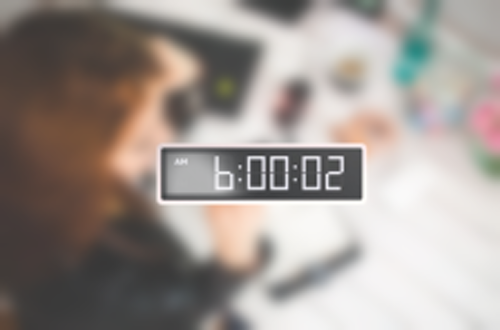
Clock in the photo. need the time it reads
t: 6:00:02
